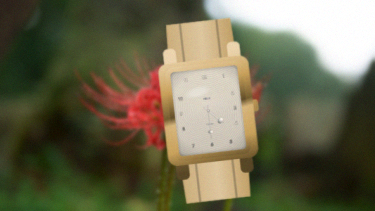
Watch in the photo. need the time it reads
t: 4:30
